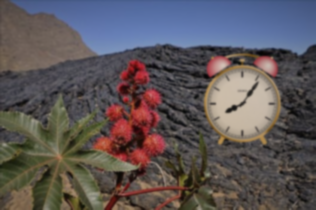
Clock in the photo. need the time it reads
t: 8:06
